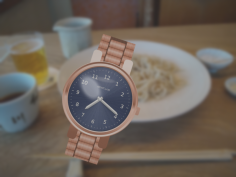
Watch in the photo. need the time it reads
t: 7:19
